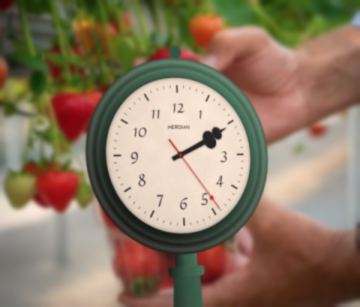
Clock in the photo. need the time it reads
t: 2:10:24
